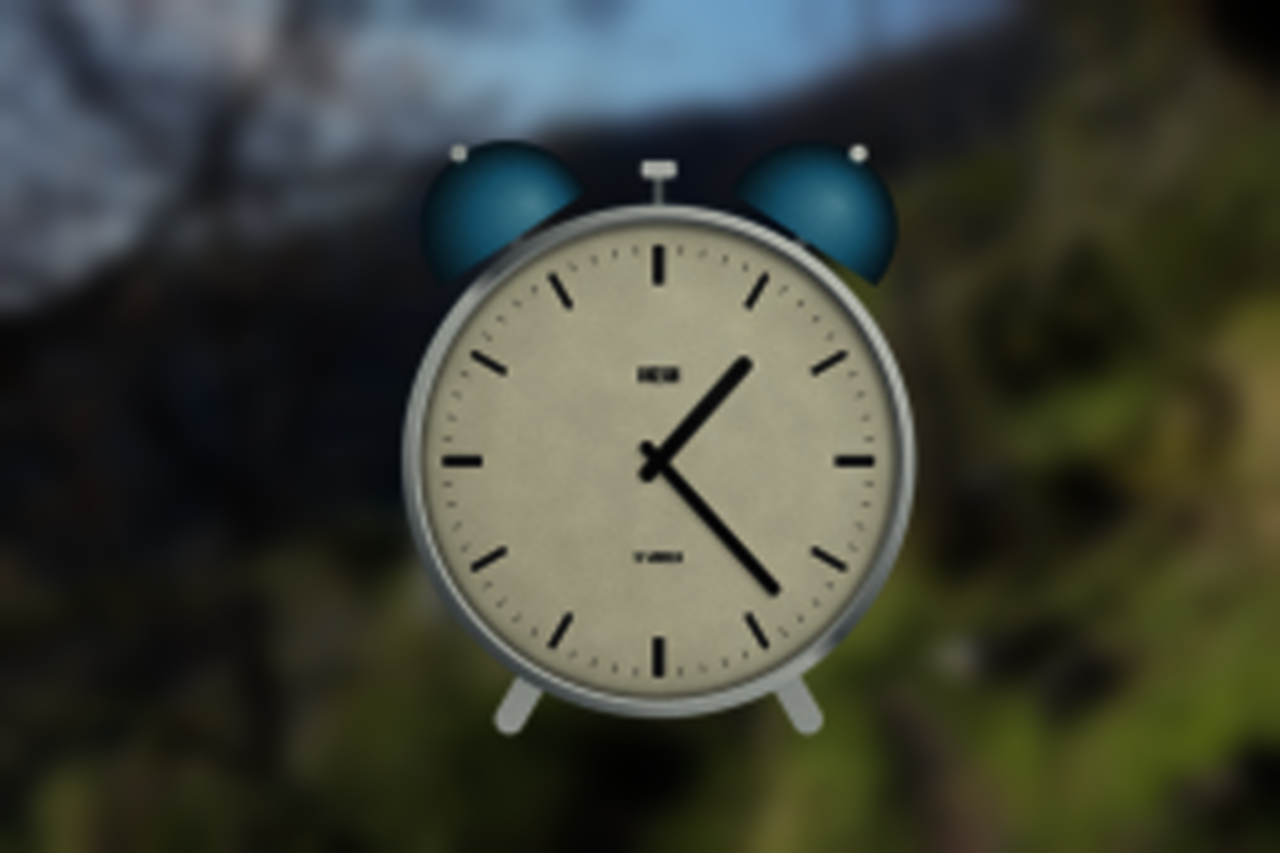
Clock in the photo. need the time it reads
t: 1:23
